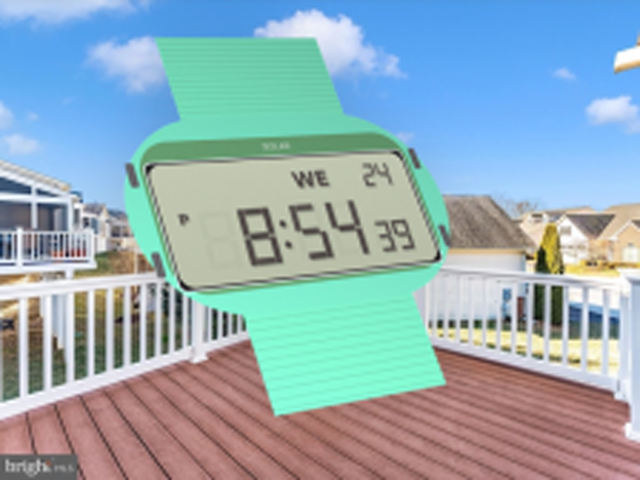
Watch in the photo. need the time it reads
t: 8:54:39
